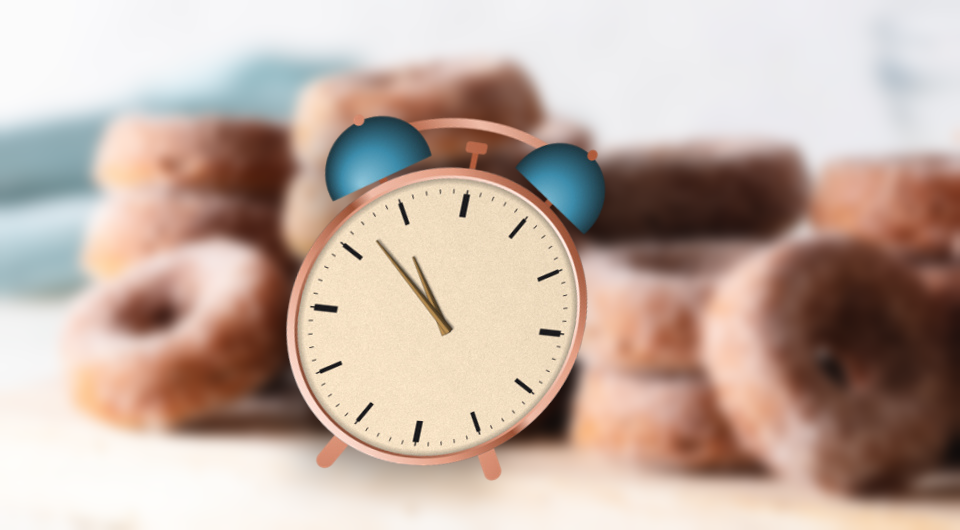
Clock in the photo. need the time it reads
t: 10:52
